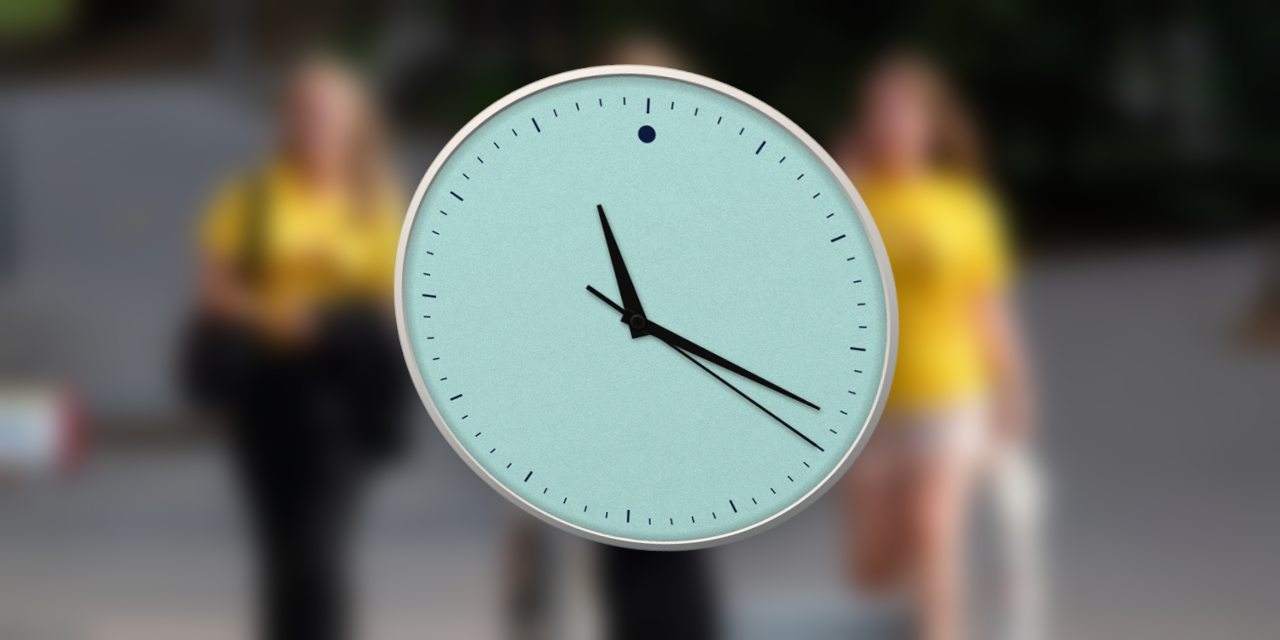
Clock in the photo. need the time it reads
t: 11:18:20
